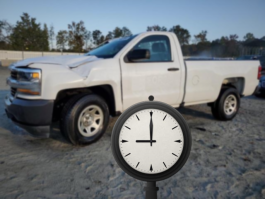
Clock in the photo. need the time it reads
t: 9:00
